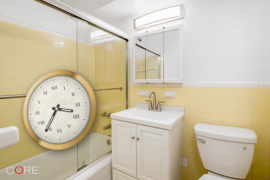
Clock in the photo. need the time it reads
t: 3:36
